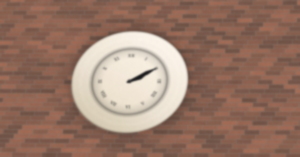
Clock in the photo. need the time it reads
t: 2:10
